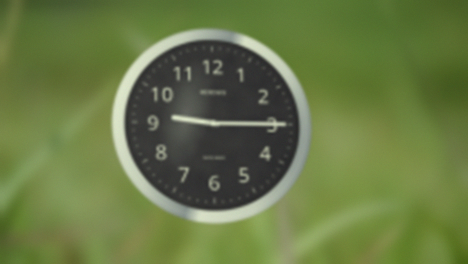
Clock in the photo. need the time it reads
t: 9:15
